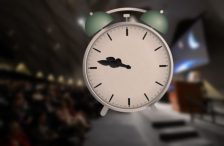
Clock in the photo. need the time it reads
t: 9:47
